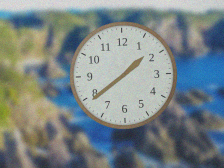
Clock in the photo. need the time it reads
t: 1:39
